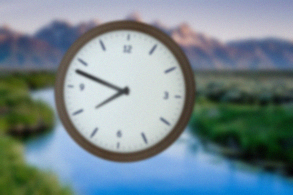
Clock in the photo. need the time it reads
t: 7:48
